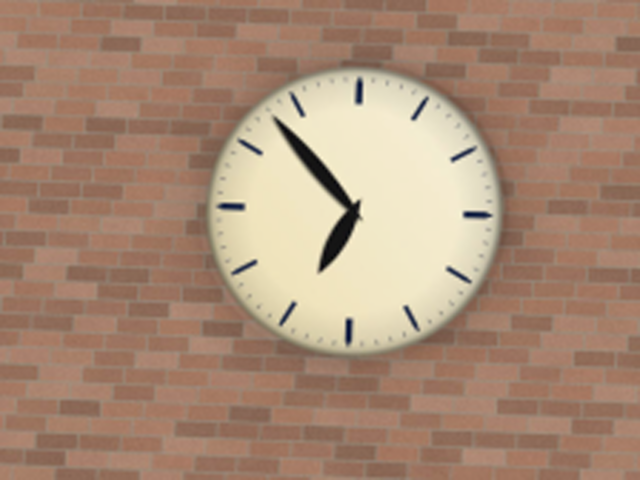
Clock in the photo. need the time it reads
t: 6:53
